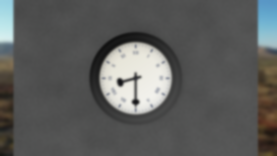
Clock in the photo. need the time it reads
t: 8:30
